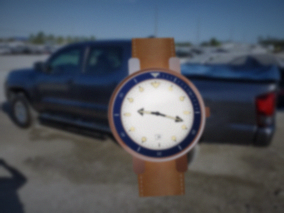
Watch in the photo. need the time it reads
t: 9:18
